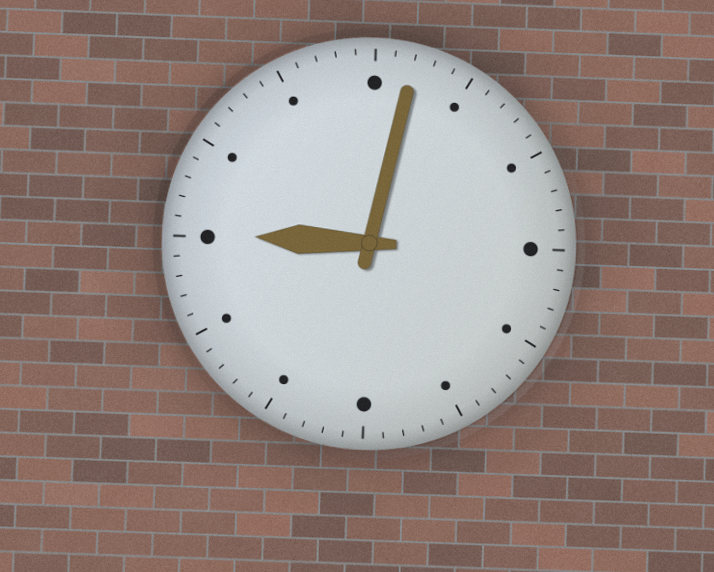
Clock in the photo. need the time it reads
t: 9:02
